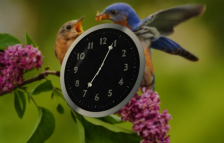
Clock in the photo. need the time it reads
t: 7:04
